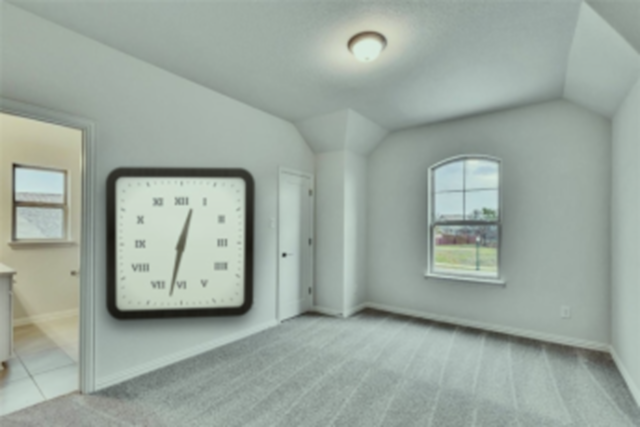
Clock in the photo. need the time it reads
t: 12:32
